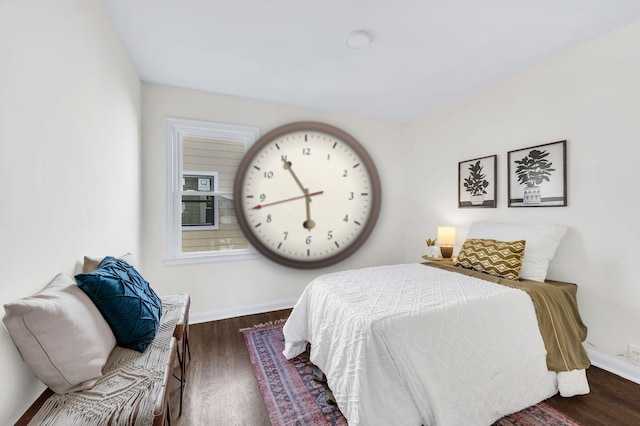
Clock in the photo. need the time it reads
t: 5:54:43
